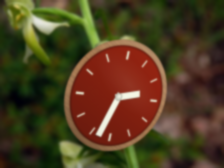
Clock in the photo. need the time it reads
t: 2:33
